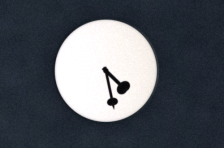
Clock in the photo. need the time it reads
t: 4:28
